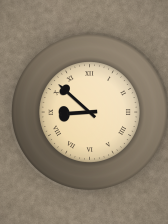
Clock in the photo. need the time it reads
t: 8:52
